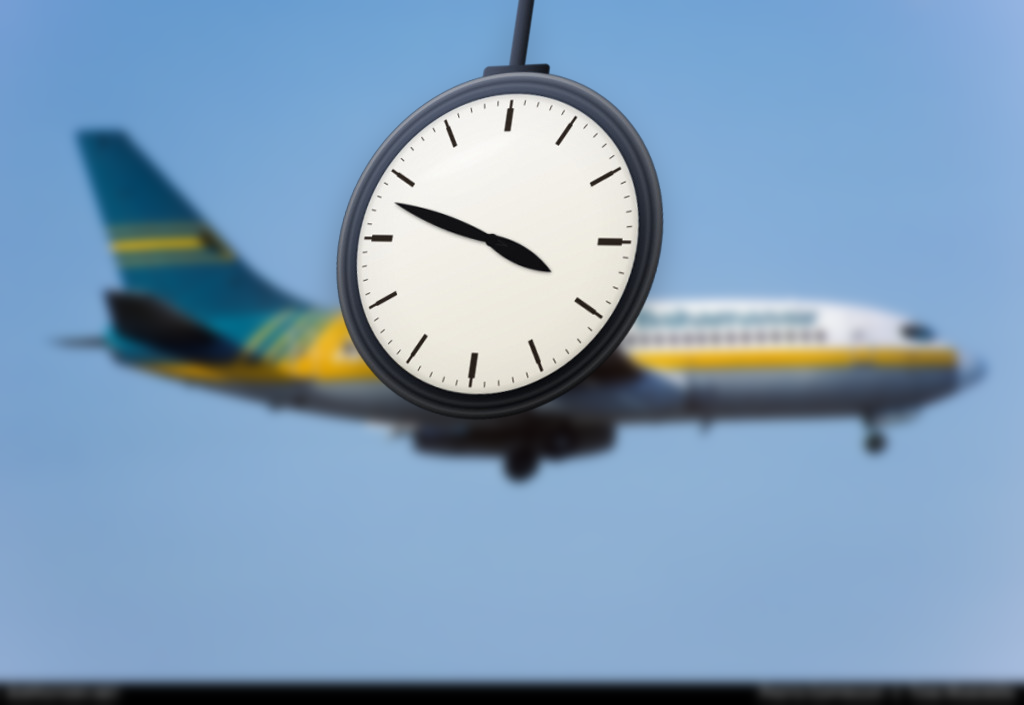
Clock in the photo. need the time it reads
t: 3:48
